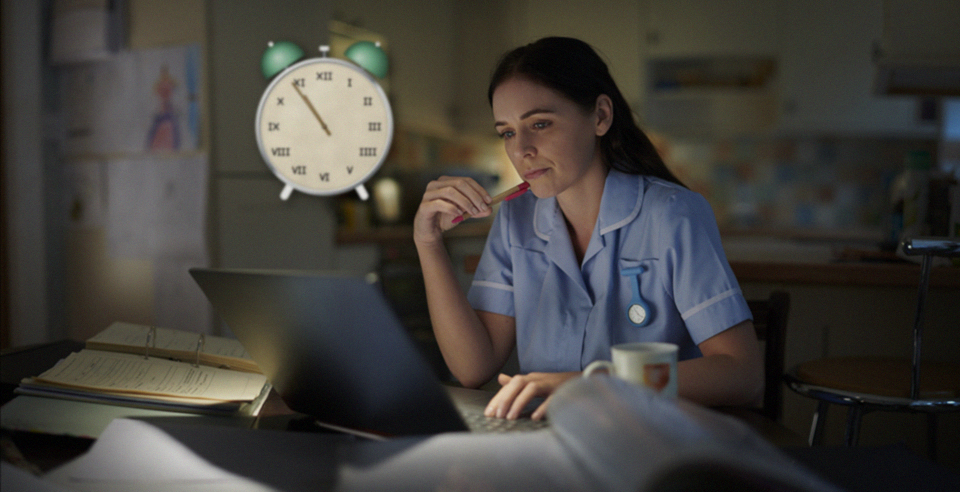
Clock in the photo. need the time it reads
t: 10:54
